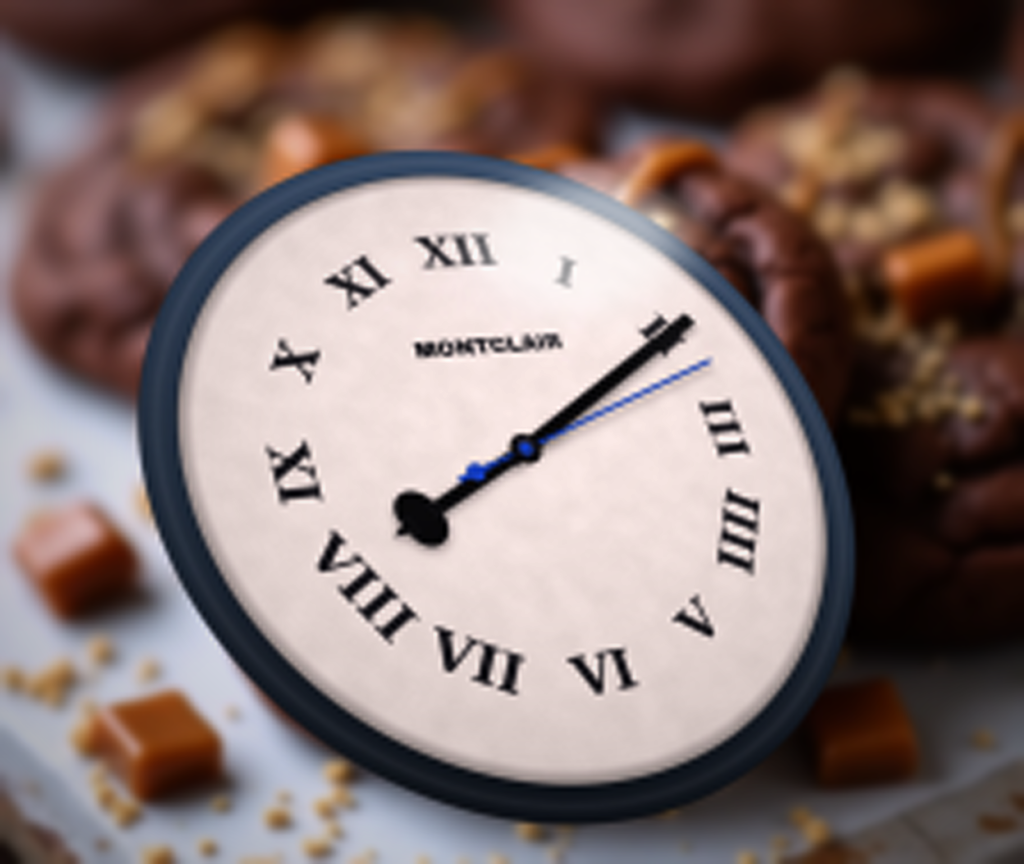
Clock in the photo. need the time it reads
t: 8:10:12
